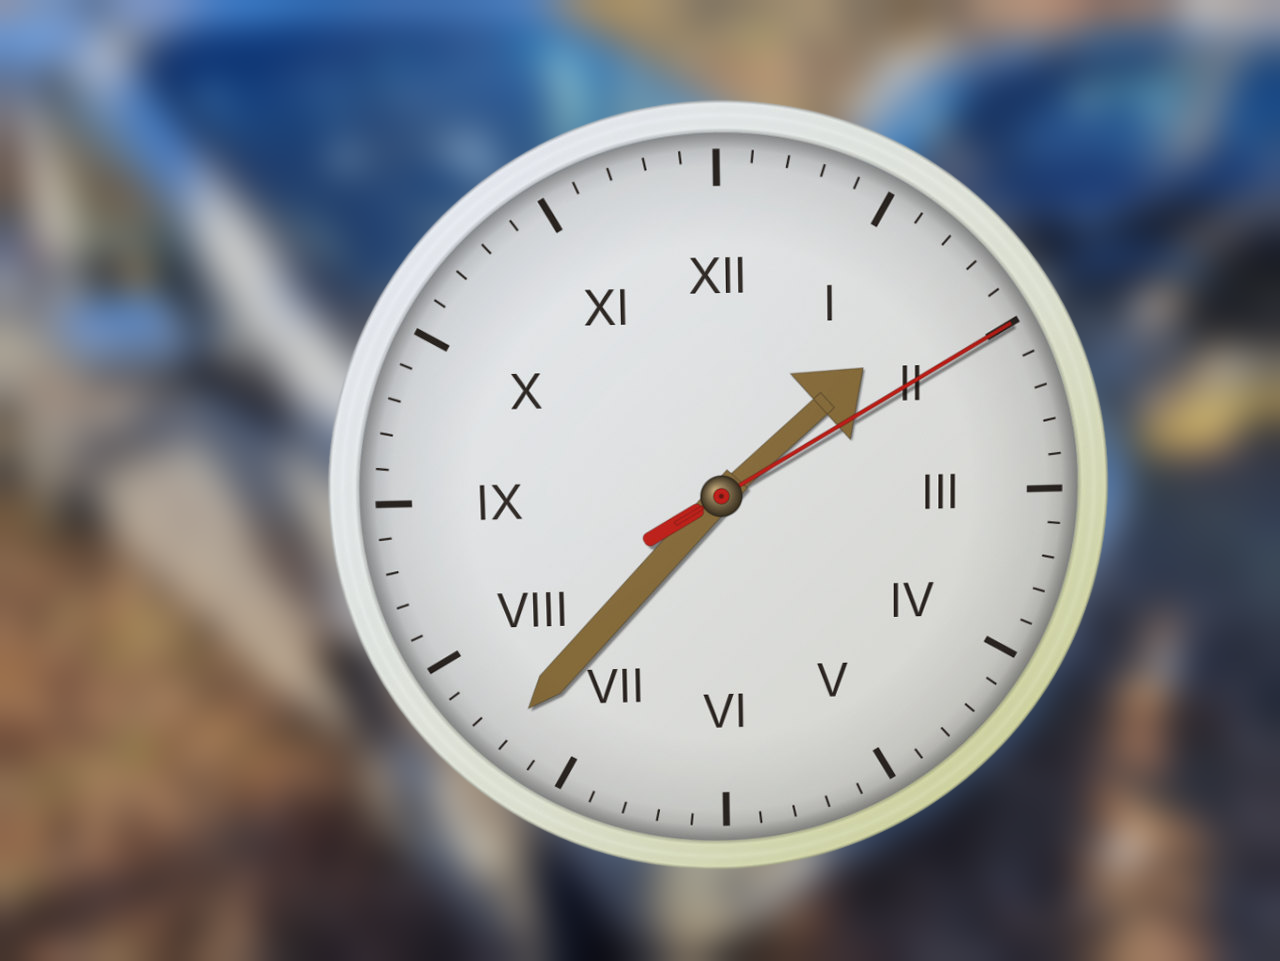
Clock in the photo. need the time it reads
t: 1:37:10
